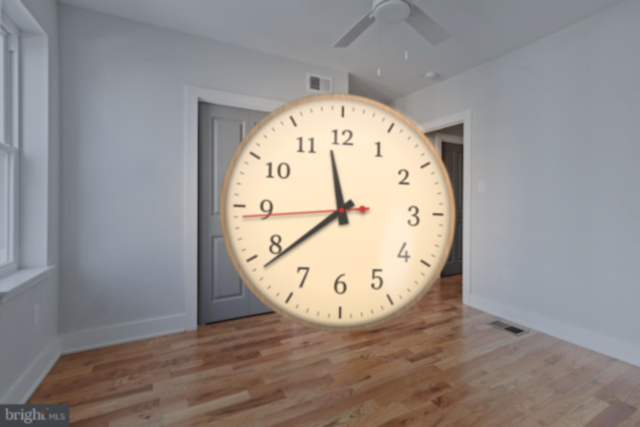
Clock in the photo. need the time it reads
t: 11:38:44
